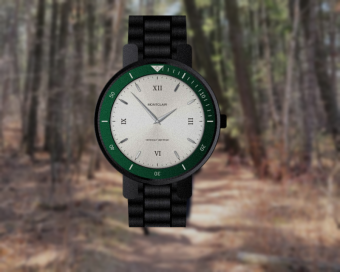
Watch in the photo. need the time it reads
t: 1:53
